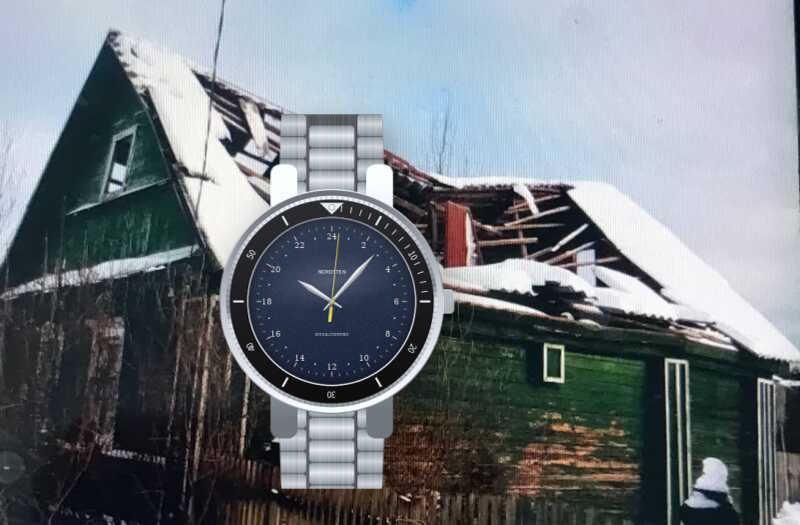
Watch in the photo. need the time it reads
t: 20:07:01
